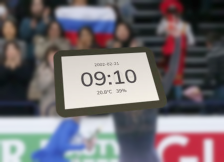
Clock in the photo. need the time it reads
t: 9:10
